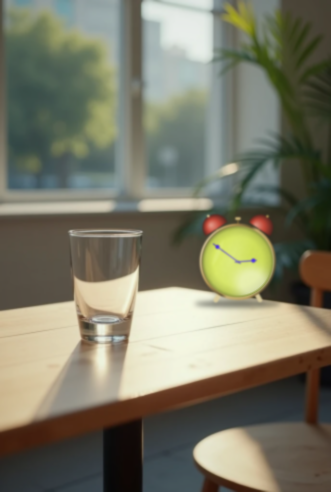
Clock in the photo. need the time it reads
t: 2:51
